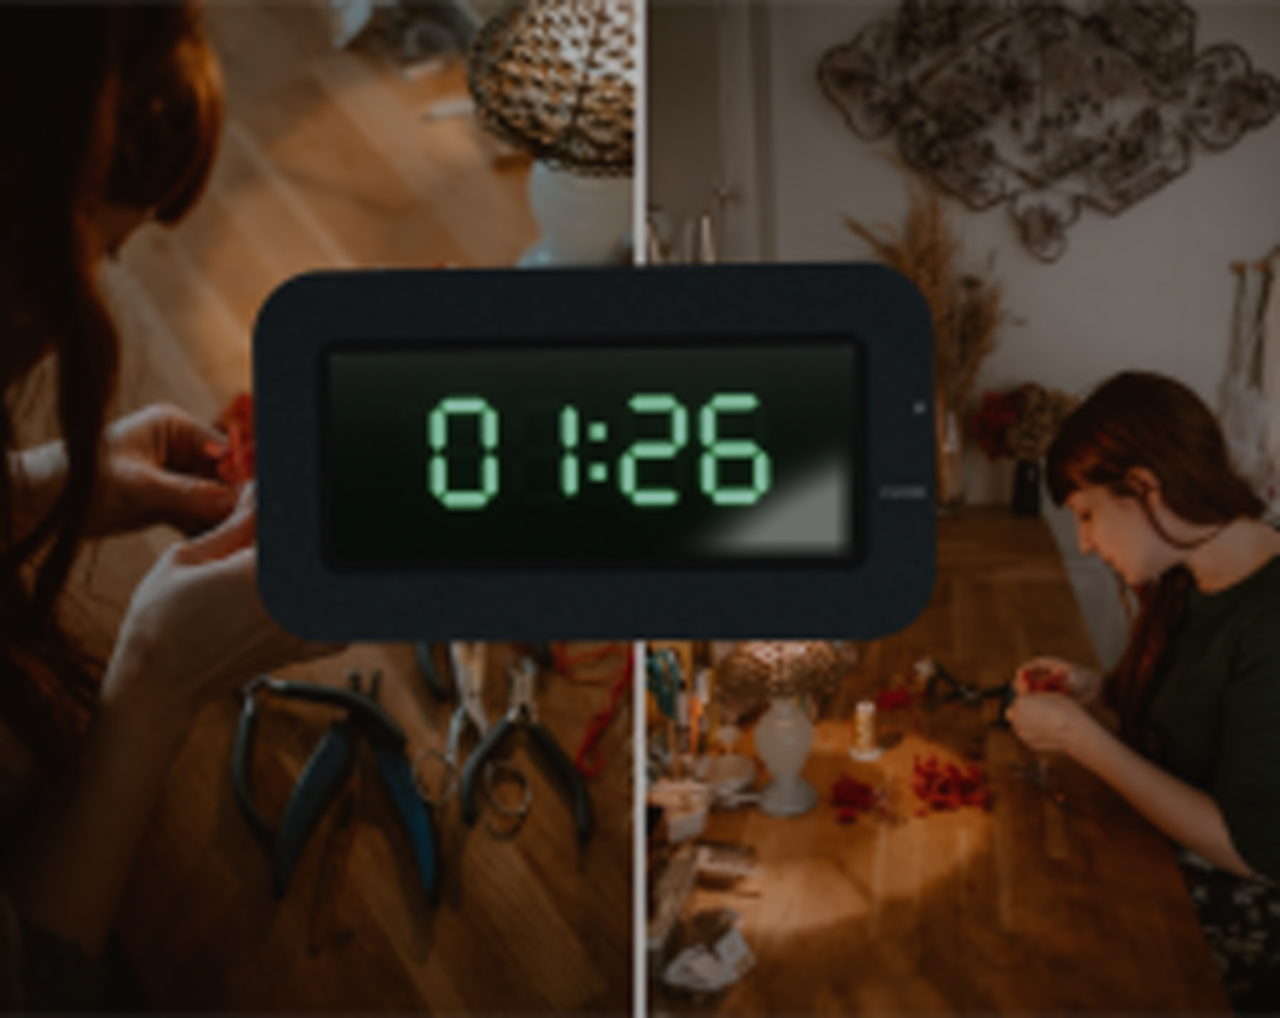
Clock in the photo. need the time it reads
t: 1:26
